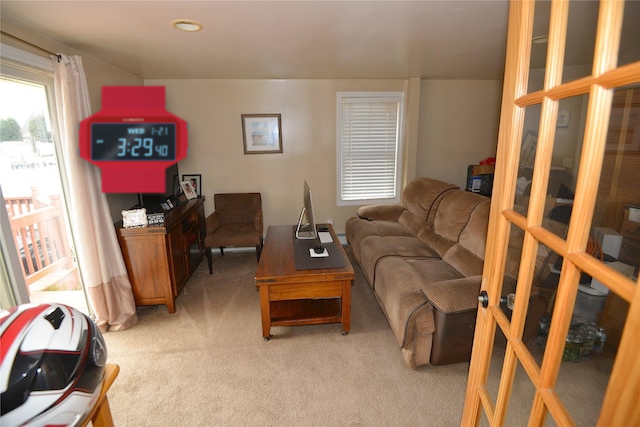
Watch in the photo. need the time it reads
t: 3:29
